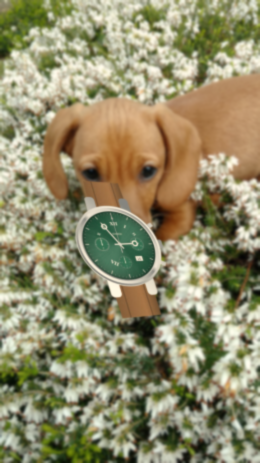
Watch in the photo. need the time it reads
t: 2:55
